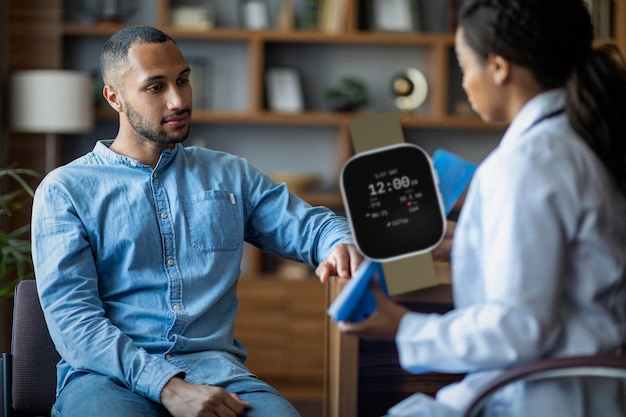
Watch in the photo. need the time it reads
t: 12:00
